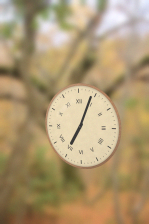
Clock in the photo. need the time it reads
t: 7:04
